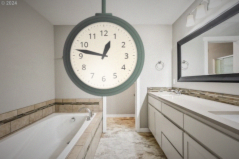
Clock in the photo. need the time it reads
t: 12:47
